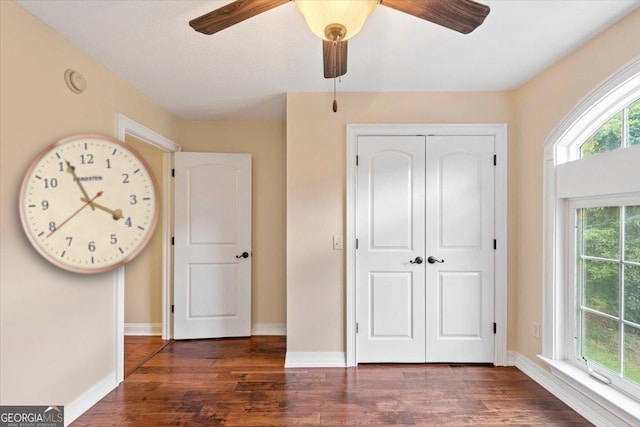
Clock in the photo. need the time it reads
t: 3:55:39
